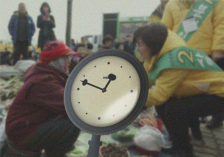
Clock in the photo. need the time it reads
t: 12:48
